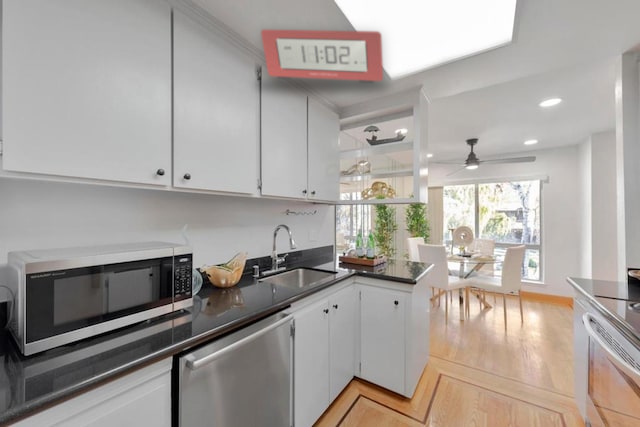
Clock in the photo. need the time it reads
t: 11:02
